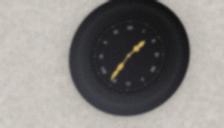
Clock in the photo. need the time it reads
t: 1:36
